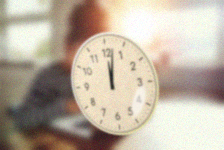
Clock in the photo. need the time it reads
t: 12:02
